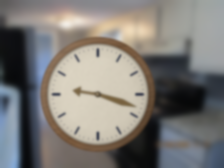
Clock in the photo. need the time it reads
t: 9:18
